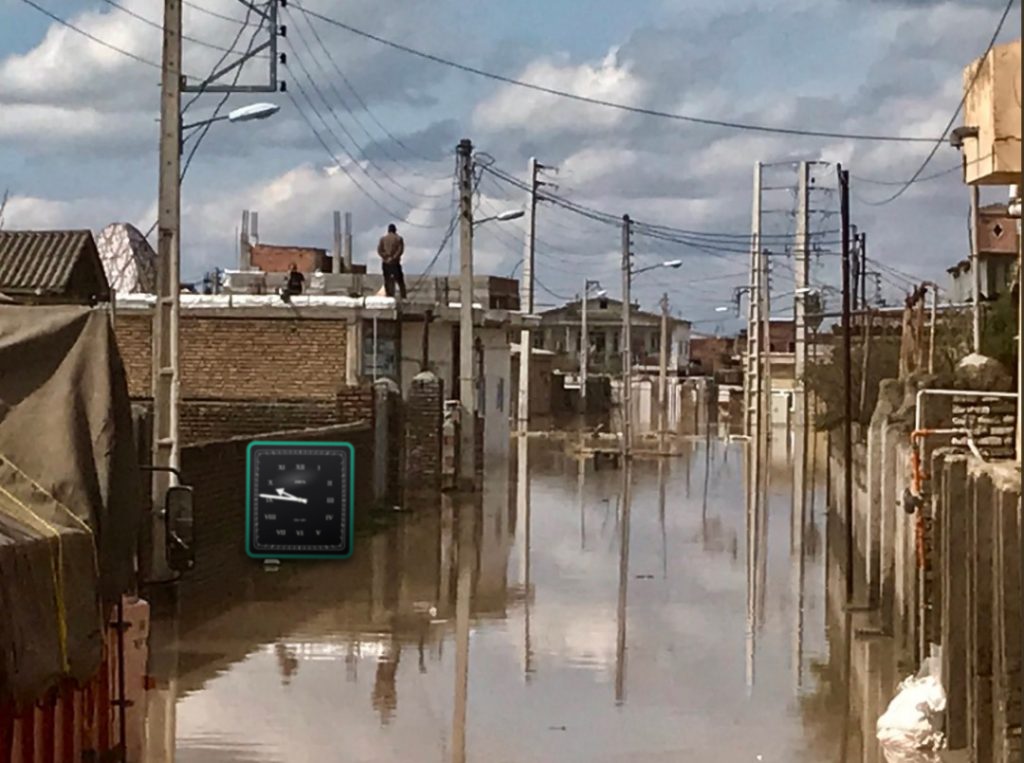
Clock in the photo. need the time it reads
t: 9:46
